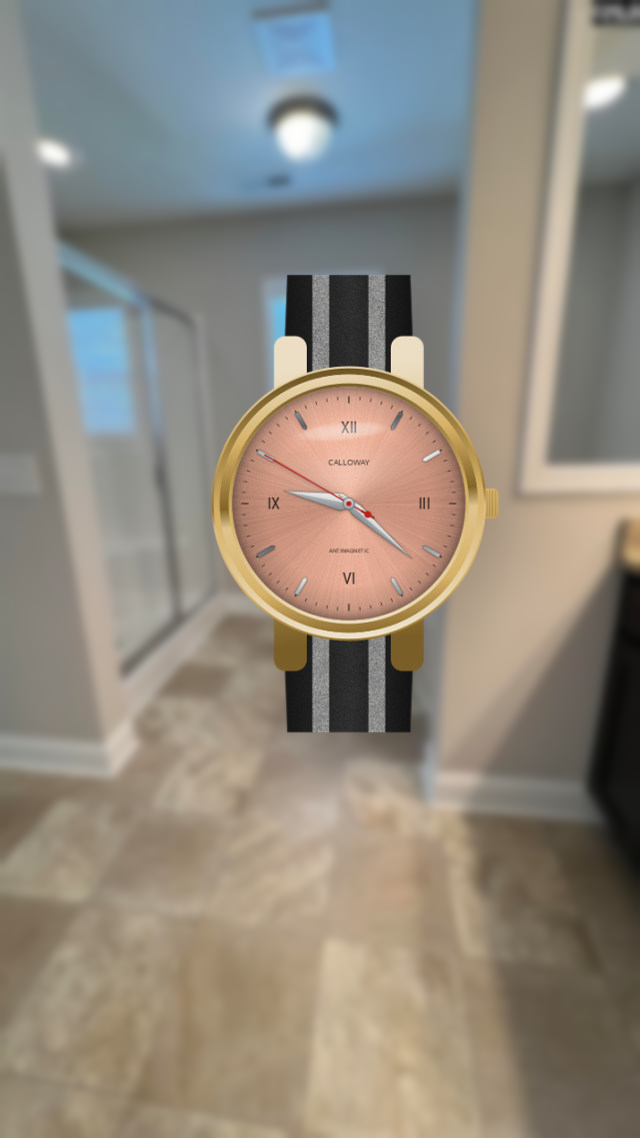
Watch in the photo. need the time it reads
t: 9:21:50
